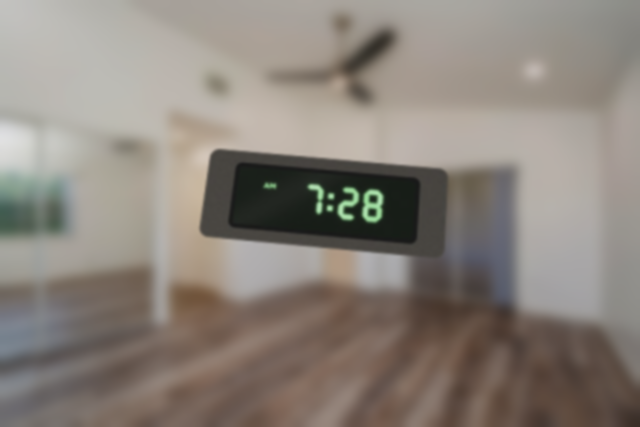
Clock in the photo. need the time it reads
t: 7:28
